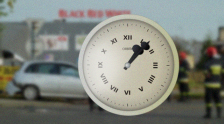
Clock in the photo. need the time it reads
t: 1:07
